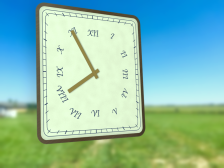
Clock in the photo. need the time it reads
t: 7:55
